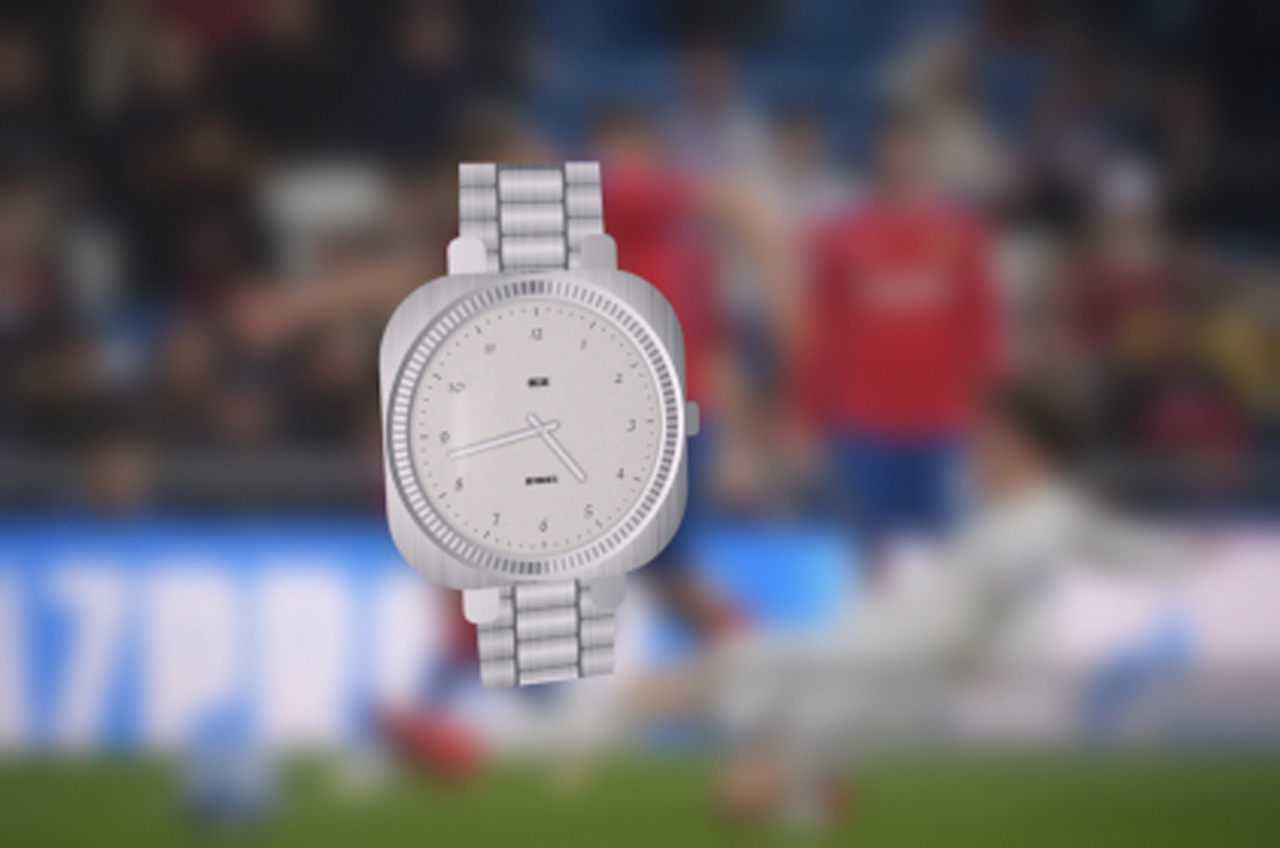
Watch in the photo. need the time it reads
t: 4:43
